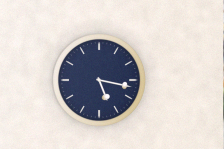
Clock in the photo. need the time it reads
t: 5:17
